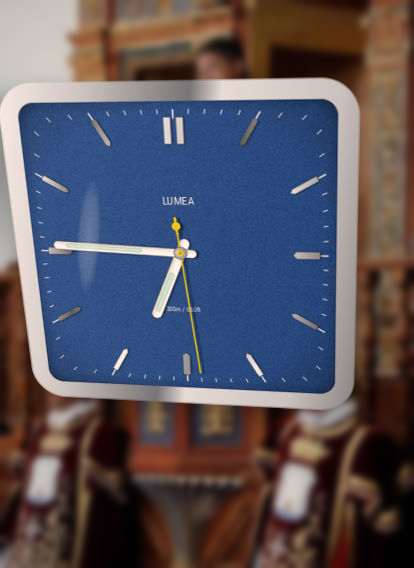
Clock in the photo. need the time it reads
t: 6:45:29
